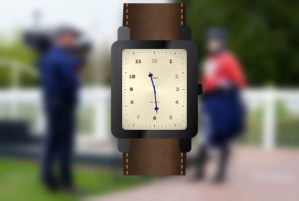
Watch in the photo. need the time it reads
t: 11:29
